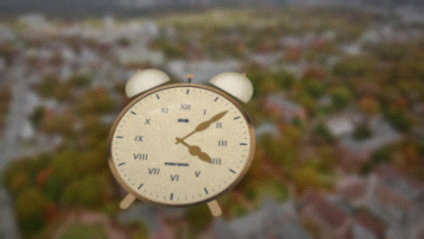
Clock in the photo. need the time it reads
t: 4:08
